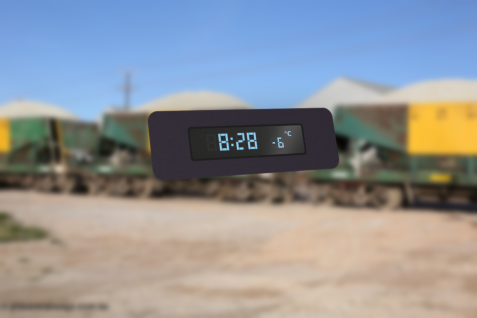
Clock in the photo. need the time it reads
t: 8:28
